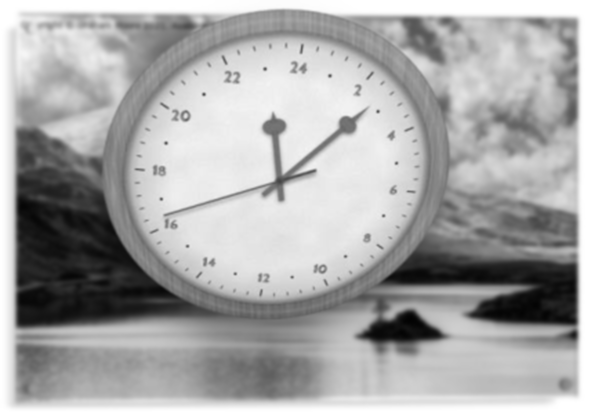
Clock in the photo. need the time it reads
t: 23:06:41
